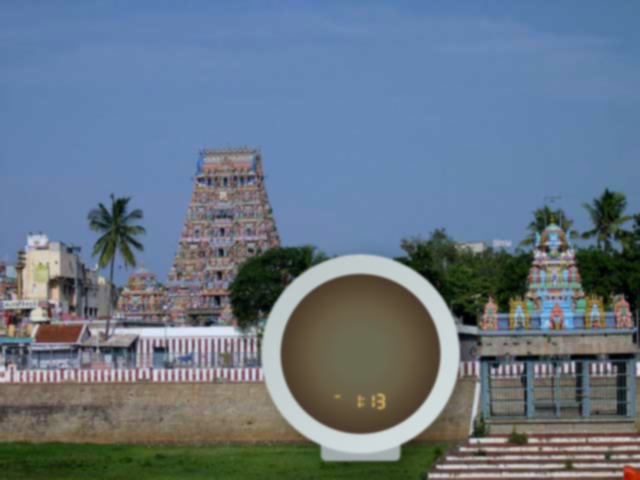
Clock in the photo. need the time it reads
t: 1:13
